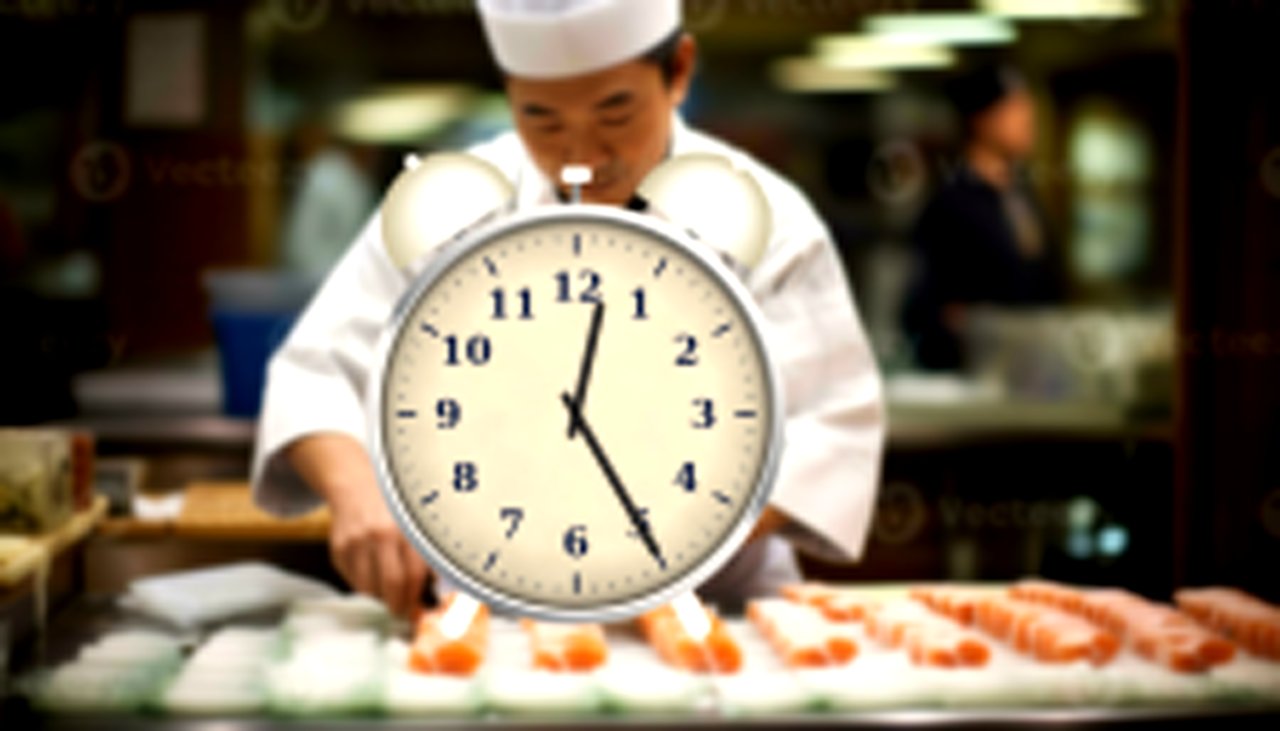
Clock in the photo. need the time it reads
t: 12:25
